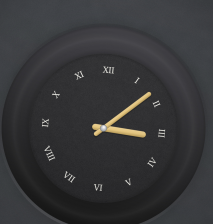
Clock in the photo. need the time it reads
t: 3:08
